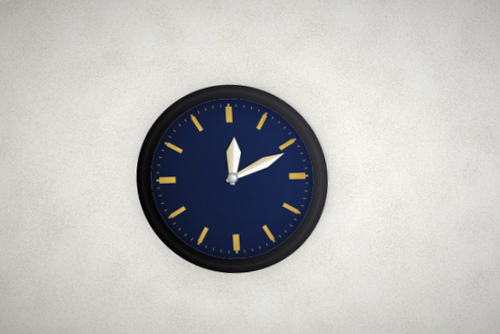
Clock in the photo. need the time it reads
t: 12:11
